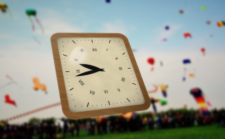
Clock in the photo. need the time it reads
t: 9:43
